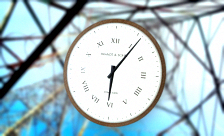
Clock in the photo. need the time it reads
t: 6:06
